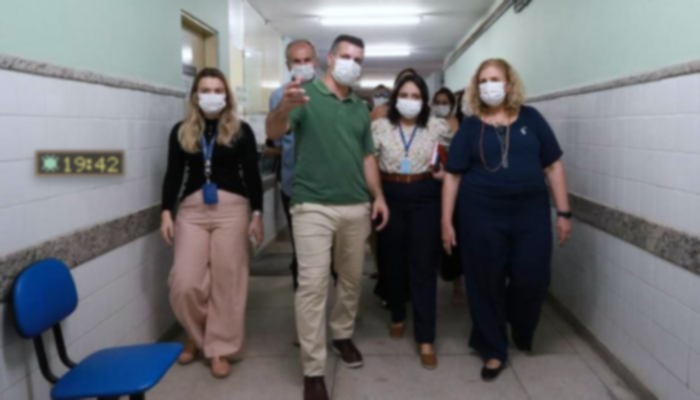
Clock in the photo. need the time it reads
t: 19:42
